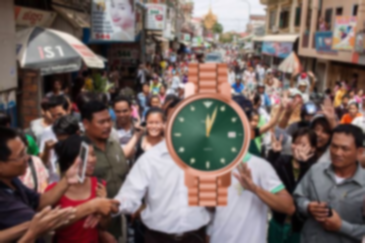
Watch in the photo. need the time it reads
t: 12:03
